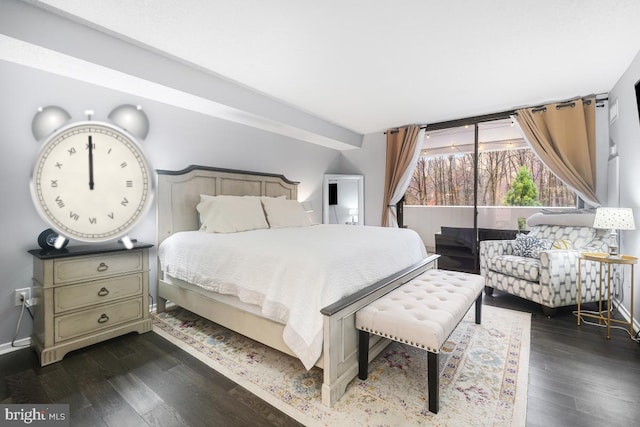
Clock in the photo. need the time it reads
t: 12:00
